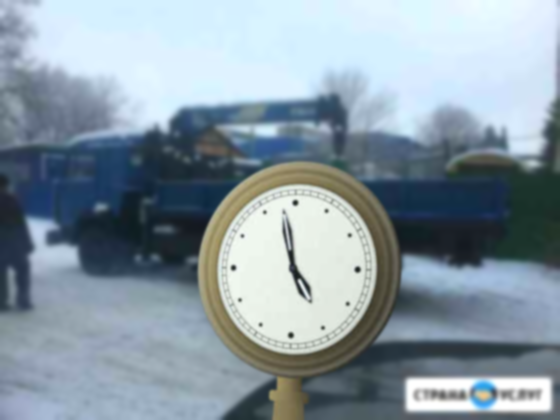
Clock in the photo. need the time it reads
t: 4:58
